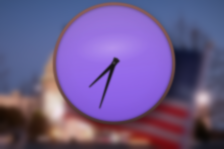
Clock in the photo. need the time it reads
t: 7:33
